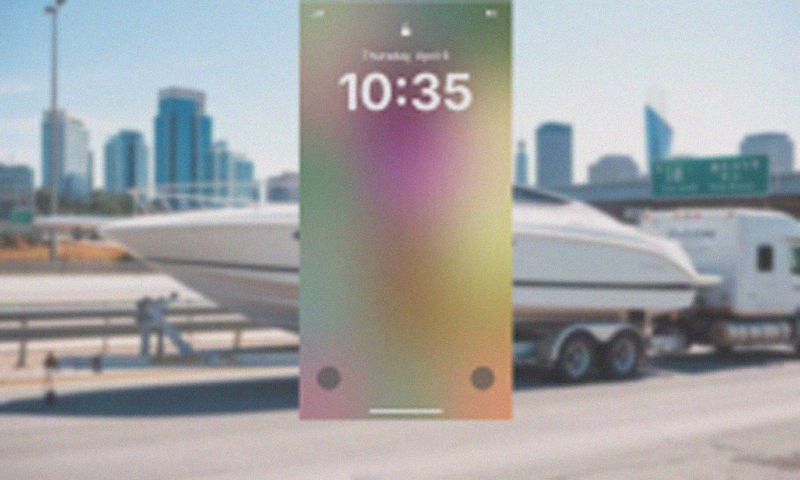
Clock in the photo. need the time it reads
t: 10:35
